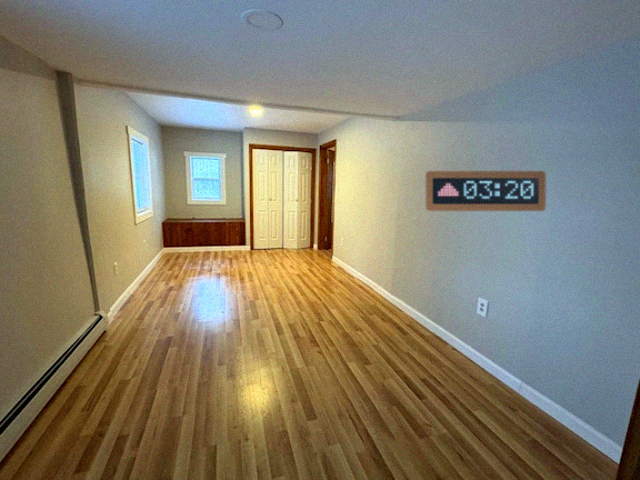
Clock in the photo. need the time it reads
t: 3:20
